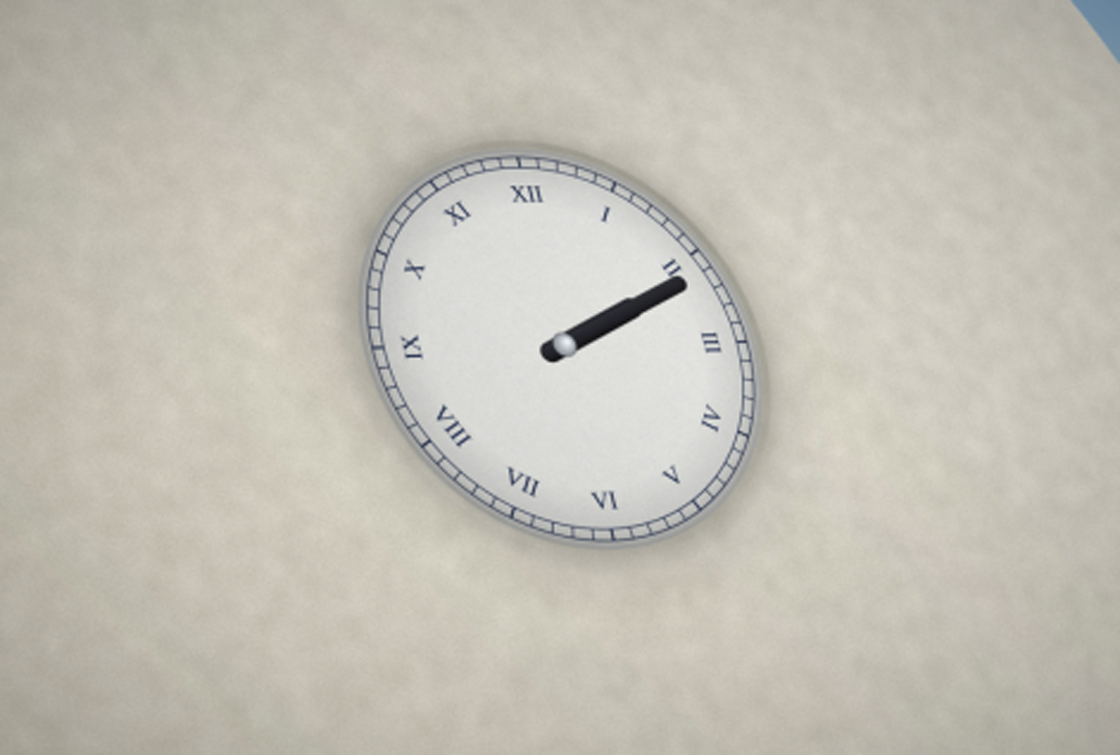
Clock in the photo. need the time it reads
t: 2:11
